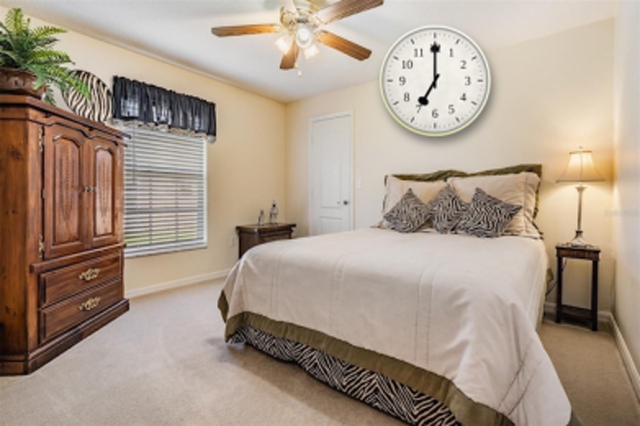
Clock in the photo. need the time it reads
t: 7:00
